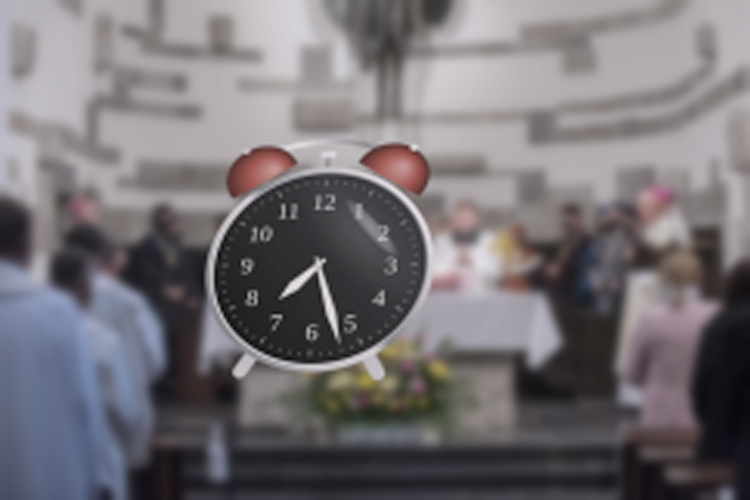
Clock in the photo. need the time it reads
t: 7:27
